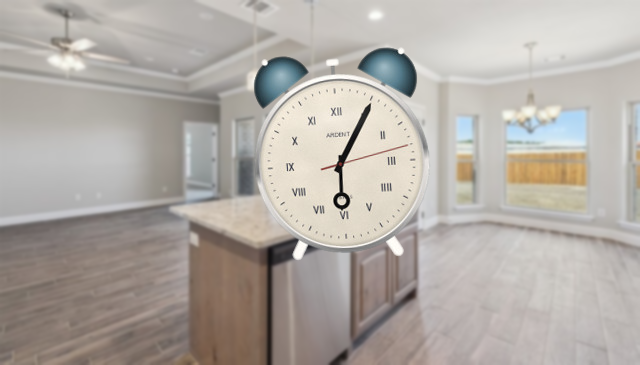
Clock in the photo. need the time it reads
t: 6:05:13
